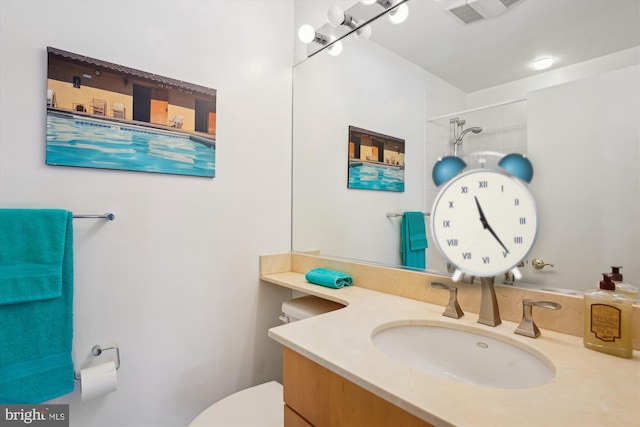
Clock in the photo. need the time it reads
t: 11:24
